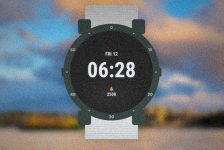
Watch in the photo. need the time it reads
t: 6:28
